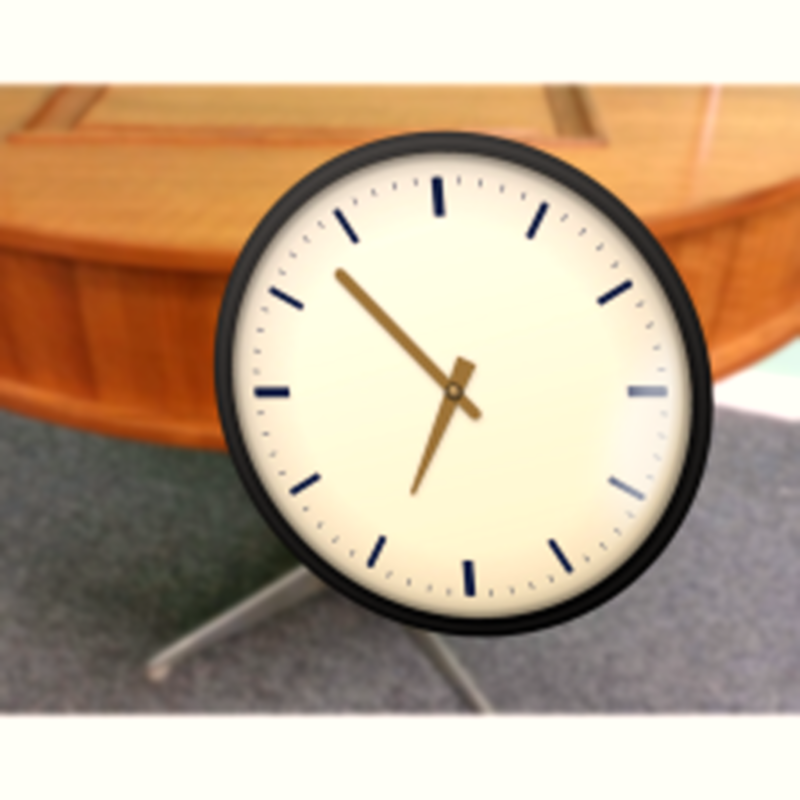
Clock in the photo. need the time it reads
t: 6:53
